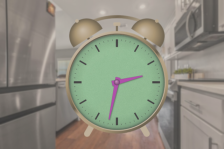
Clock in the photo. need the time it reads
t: 2:32
